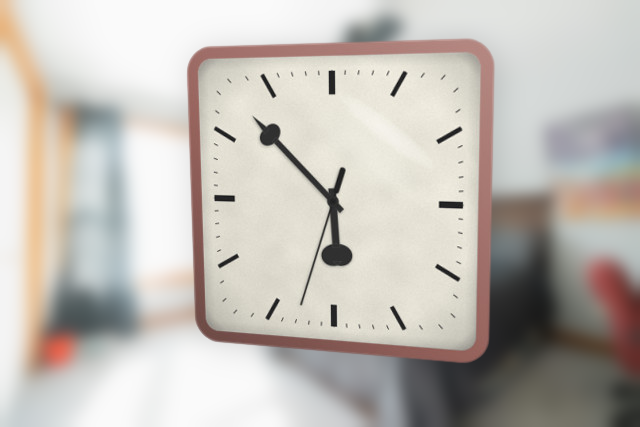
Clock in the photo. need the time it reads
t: 5:52:33
